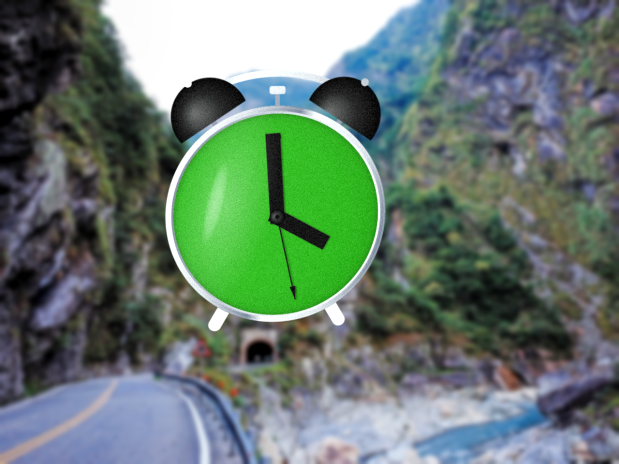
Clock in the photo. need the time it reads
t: 3:59:28
